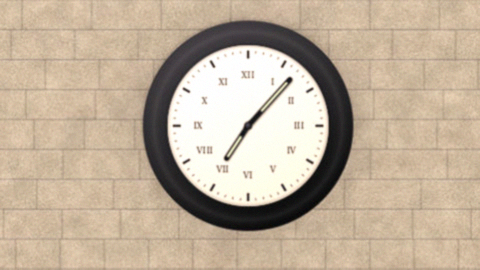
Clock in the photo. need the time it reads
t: 7:07
